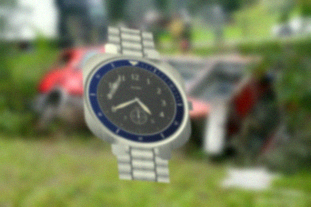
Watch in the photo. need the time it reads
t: 4:40
